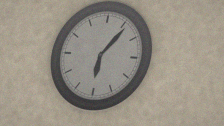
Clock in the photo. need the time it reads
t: 6:06
